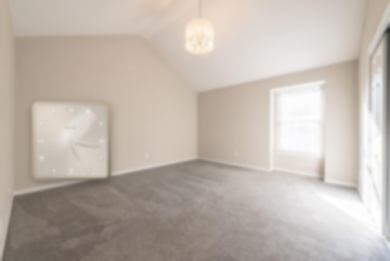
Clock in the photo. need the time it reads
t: 5:17
